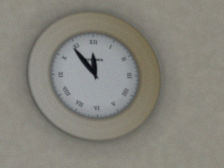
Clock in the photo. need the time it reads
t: 11:54
